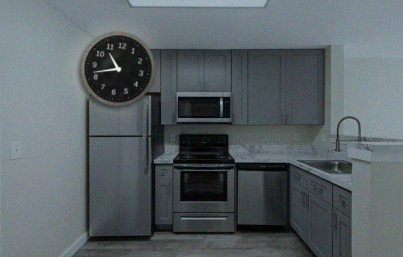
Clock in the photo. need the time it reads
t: 10:42
